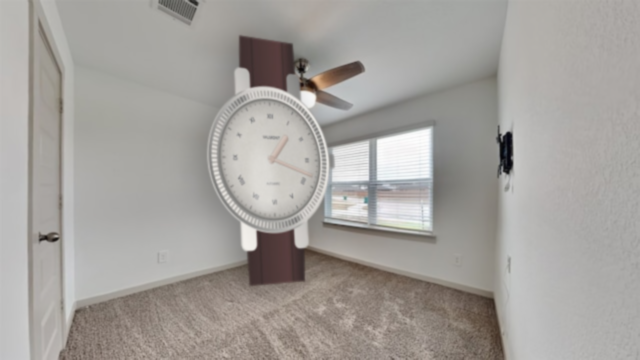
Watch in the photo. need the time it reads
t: 1:18
